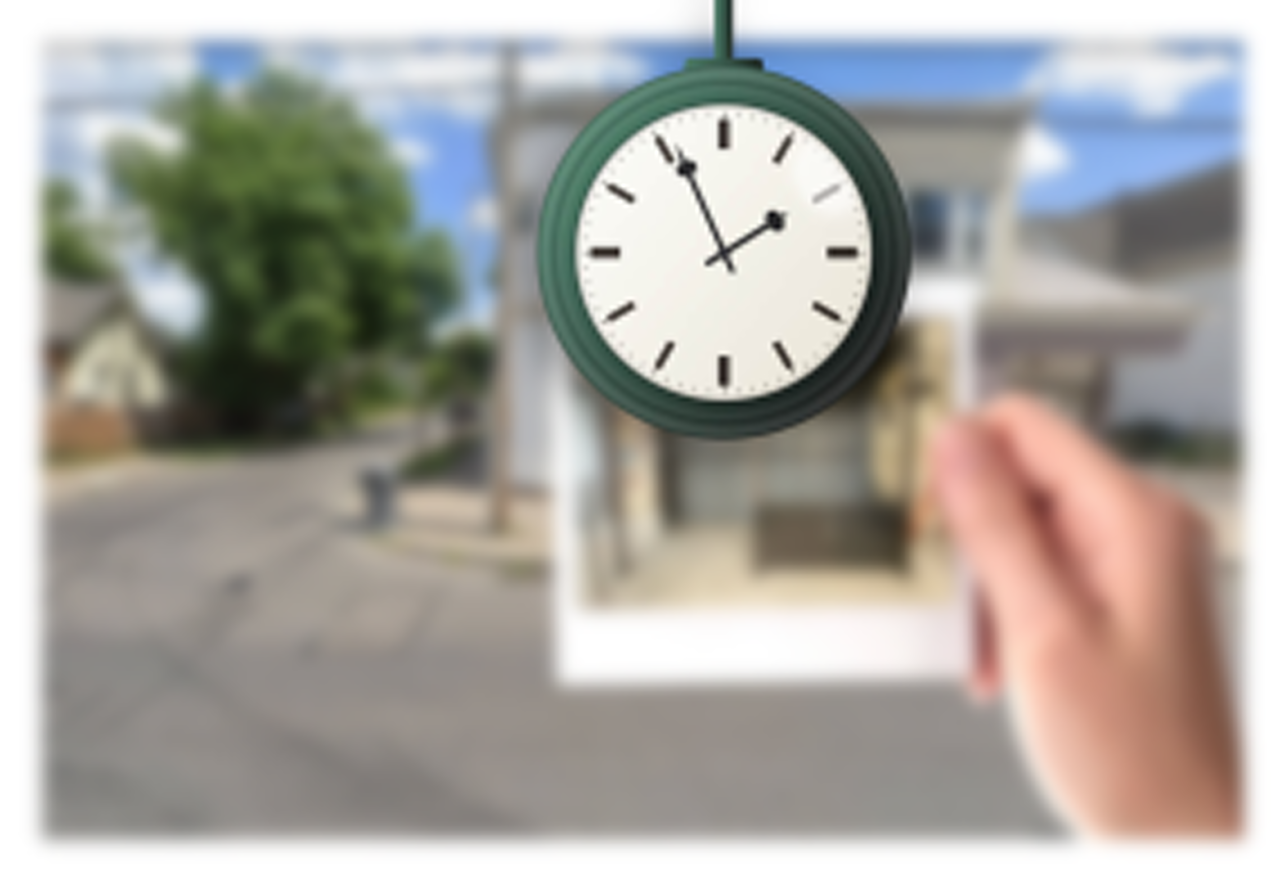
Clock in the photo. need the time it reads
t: 1:56
